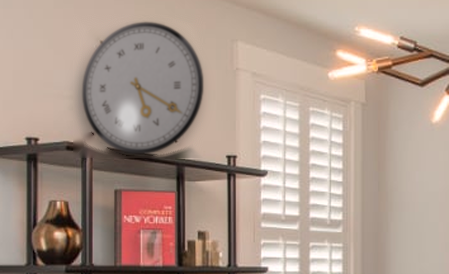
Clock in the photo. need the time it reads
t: 5:20
